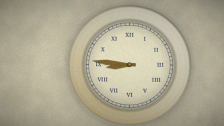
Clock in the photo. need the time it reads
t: 8:46
